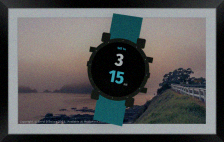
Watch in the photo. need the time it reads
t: 3:15
